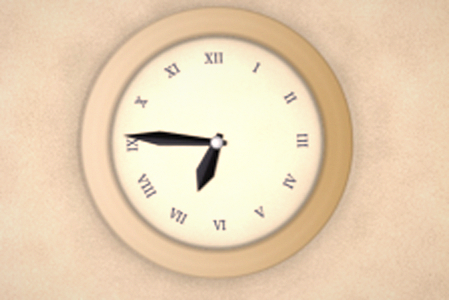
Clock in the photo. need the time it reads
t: 6:46
